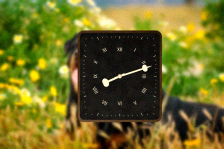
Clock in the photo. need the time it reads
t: 8:12
